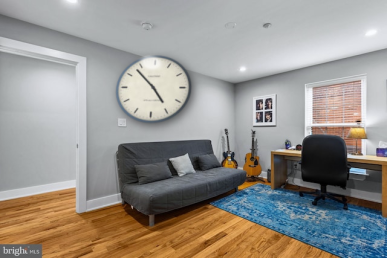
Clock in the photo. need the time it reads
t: 4:53
